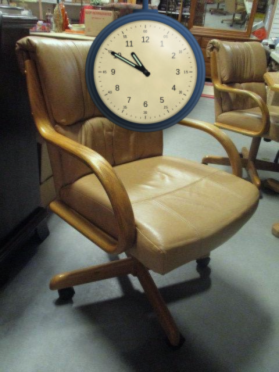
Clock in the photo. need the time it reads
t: 10:50
